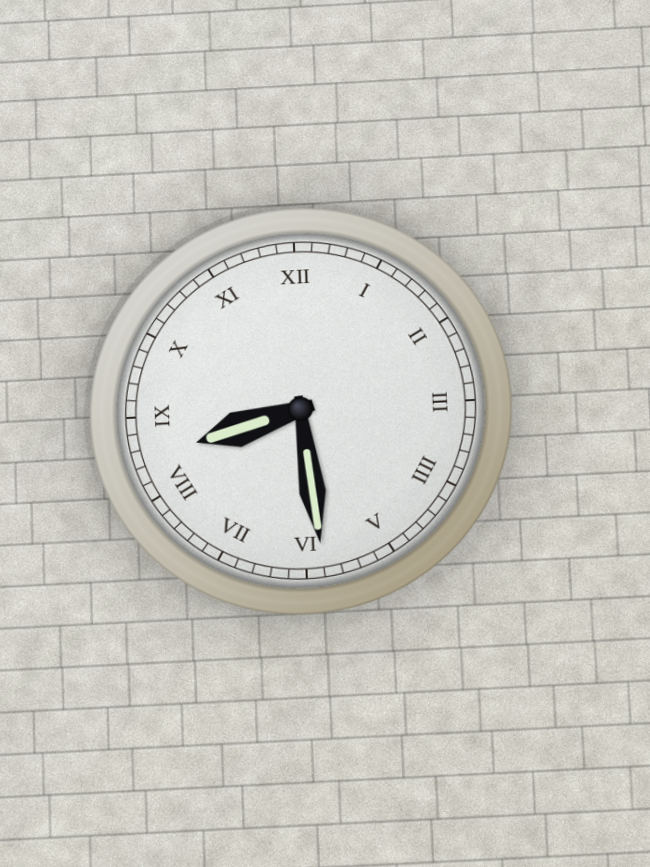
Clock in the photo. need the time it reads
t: 8:29
